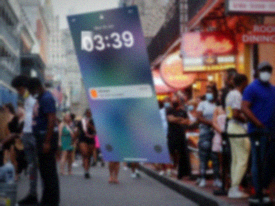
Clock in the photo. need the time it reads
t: 3:39
